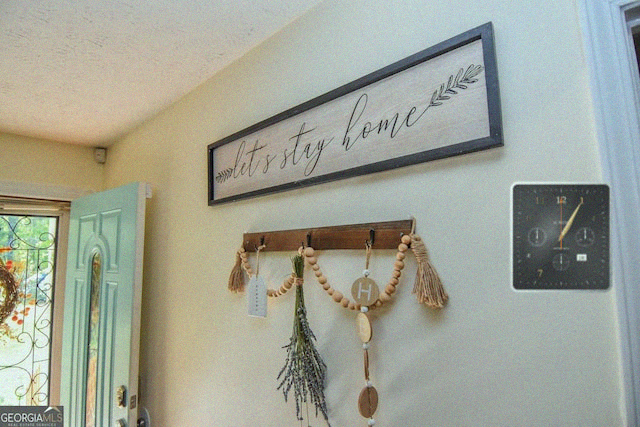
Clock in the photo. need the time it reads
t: 1:05
